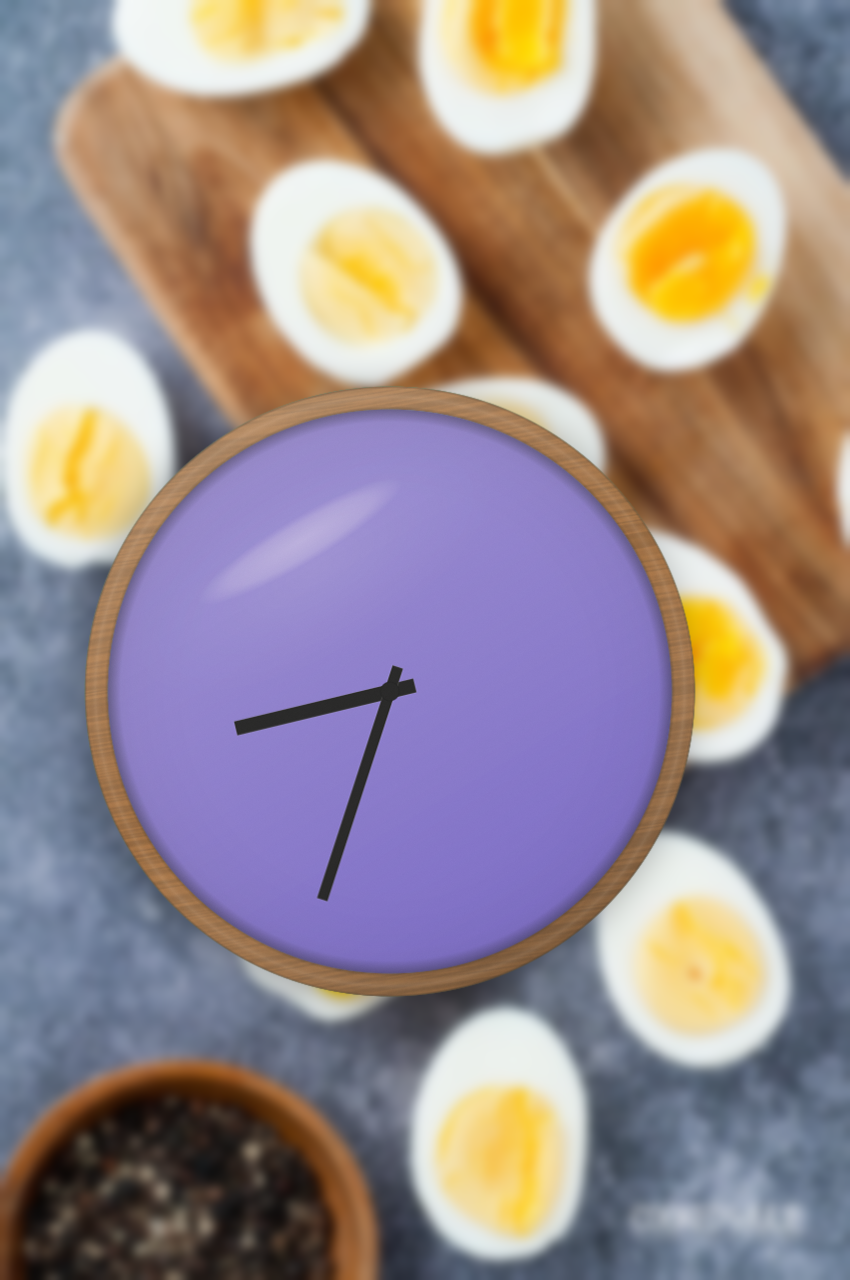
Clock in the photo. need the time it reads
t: 8:33
